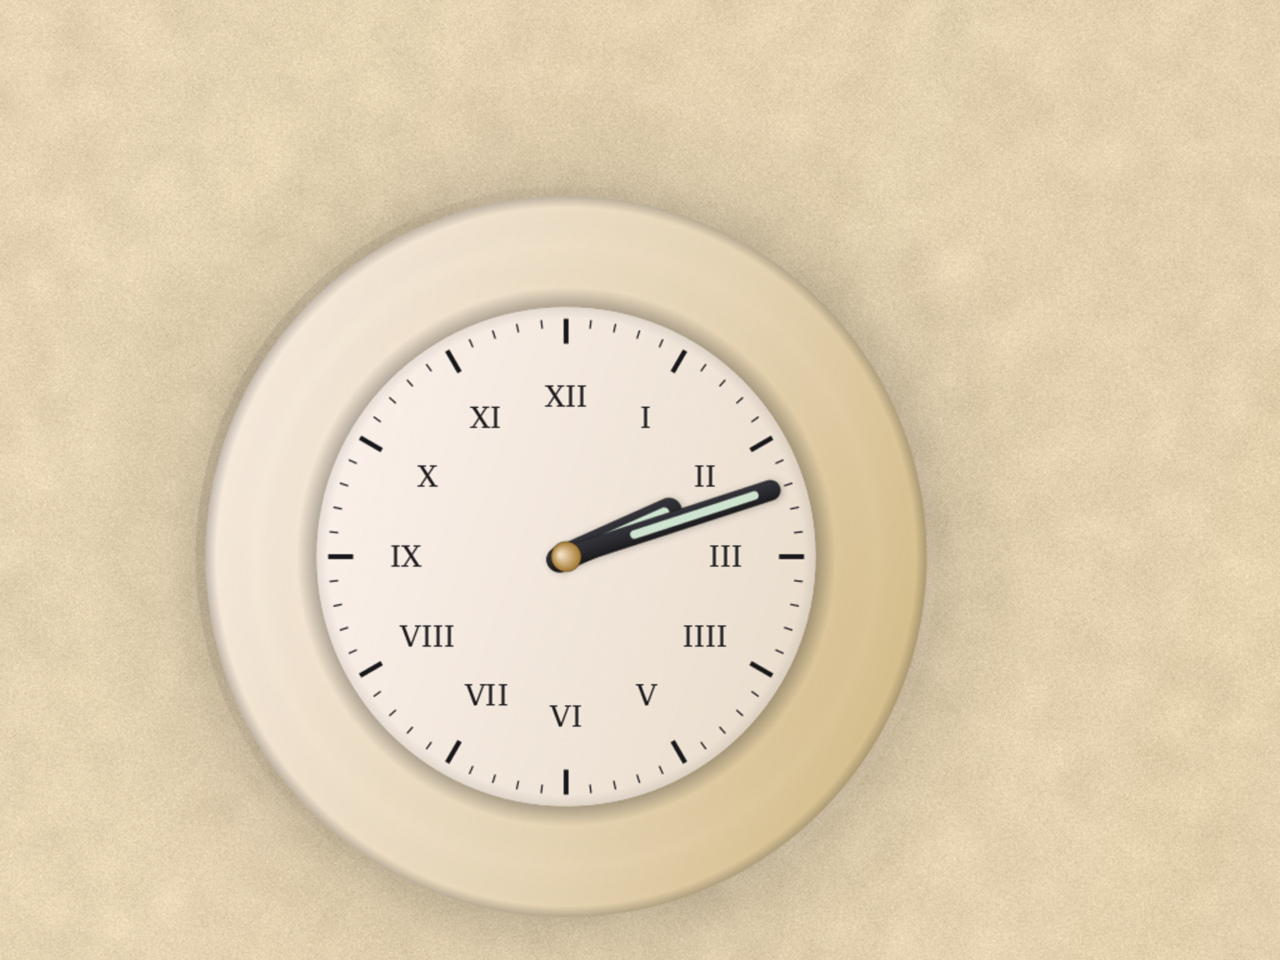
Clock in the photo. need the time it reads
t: 2:12
